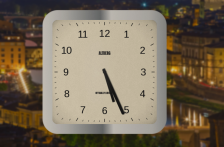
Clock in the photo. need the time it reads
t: 5:26
